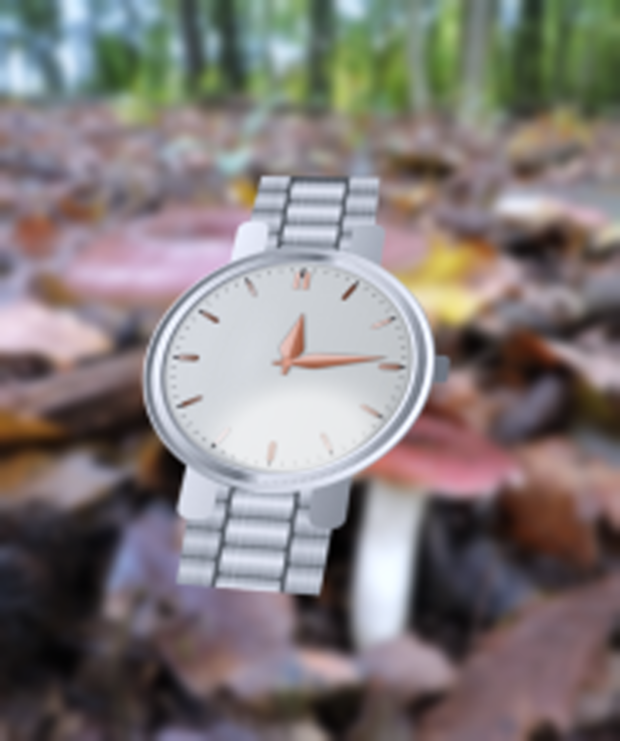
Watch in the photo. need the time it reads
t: 12:14
